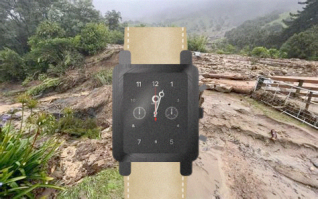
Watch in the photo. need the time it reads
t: 12:03
